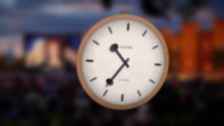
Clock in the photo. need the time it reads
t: 10:36
